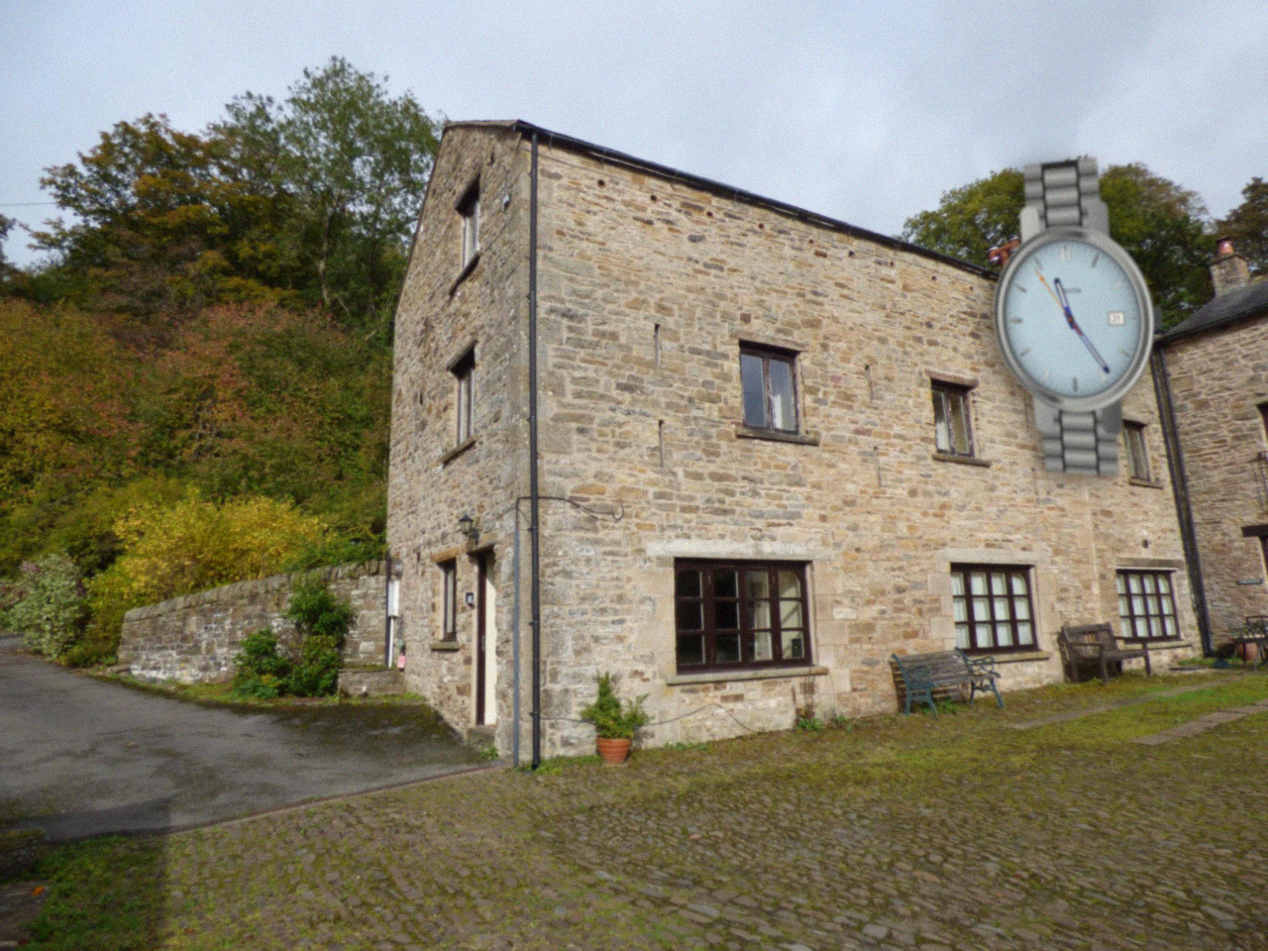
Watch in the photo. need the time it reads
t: 11:23:54
